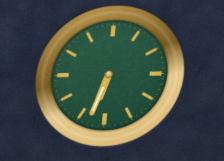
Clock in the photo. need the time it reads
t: 6:33
